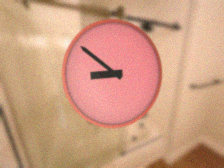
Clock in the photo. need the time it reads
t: 8:51
